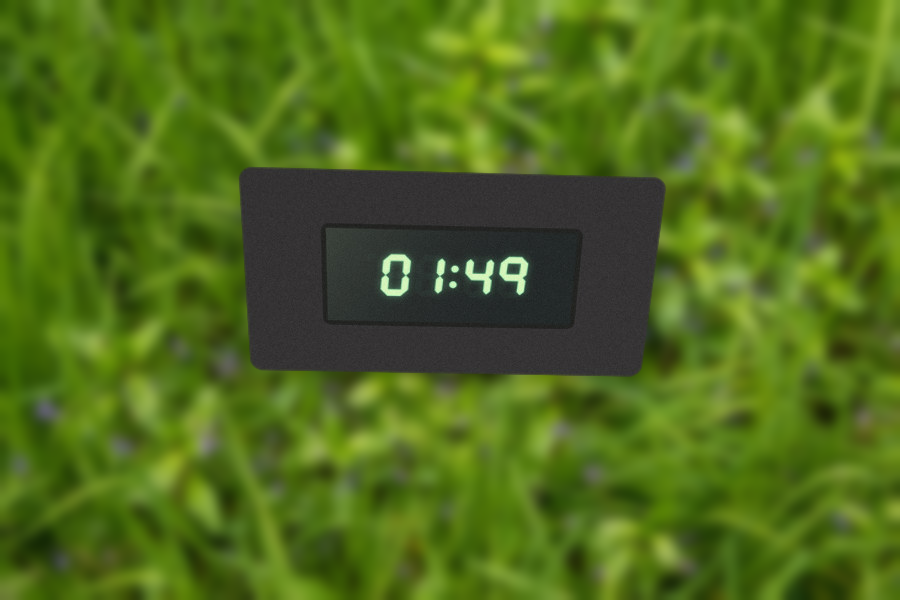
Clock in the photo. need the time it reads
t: 1:49
